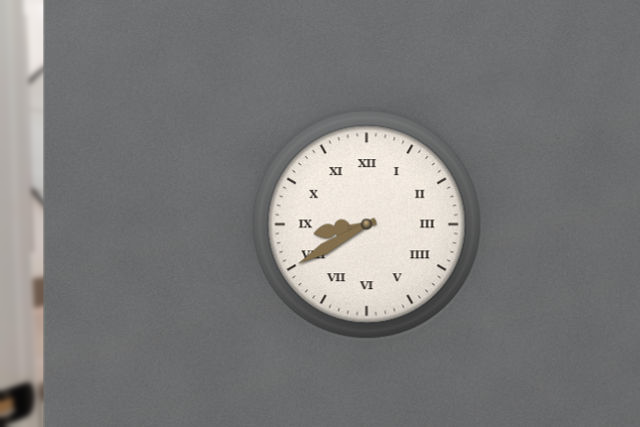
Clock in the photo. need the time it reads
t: 8:40
